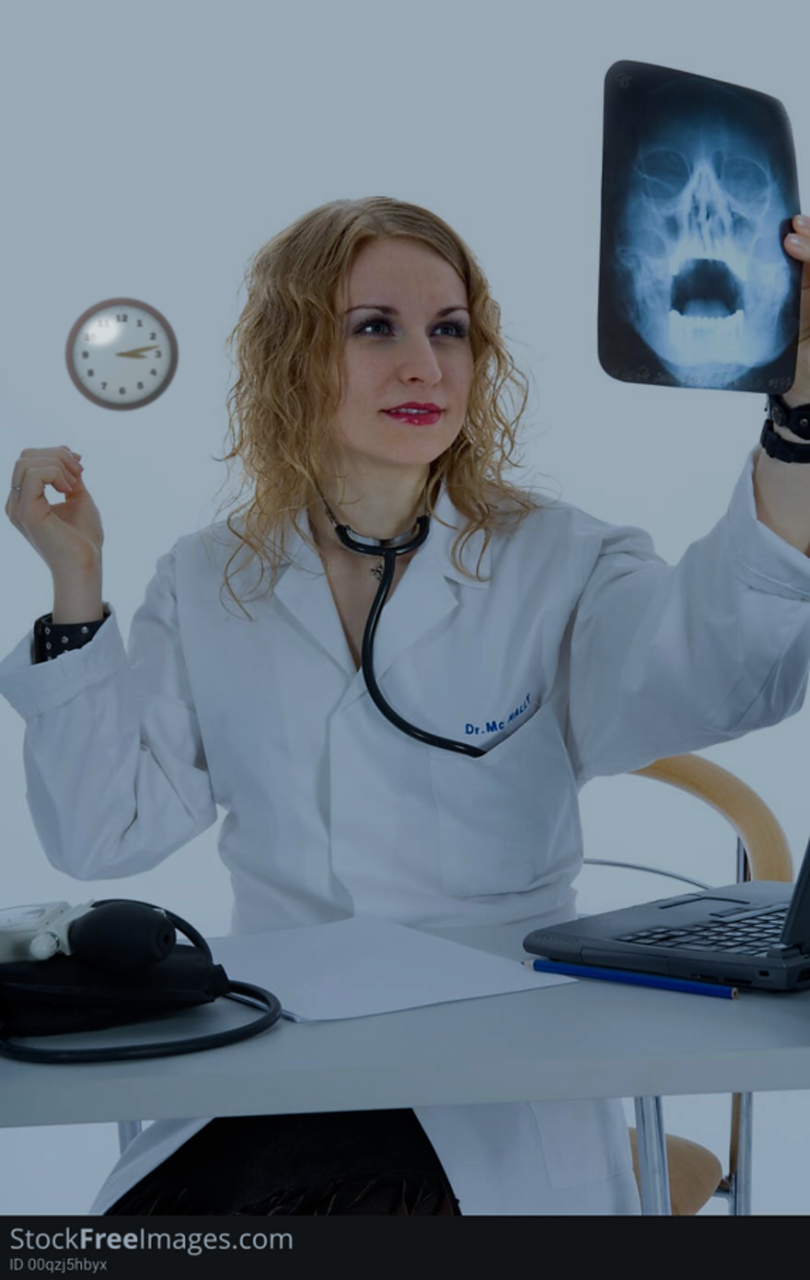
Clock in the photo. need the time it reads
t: 3:13
